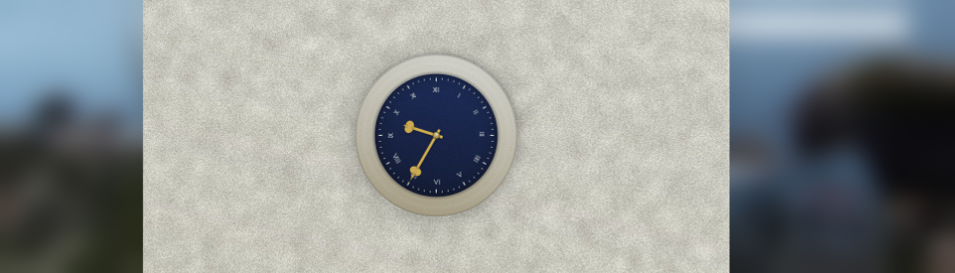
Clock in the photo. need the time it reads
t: 9:35
